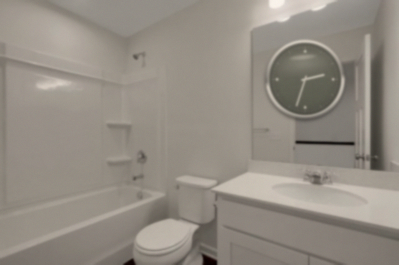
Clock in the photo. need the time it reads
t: 2:33
